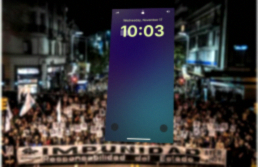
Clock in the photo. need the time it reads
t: 10:03
